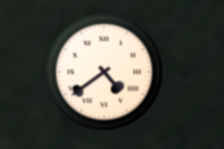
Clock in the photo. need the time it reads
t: 4:39
